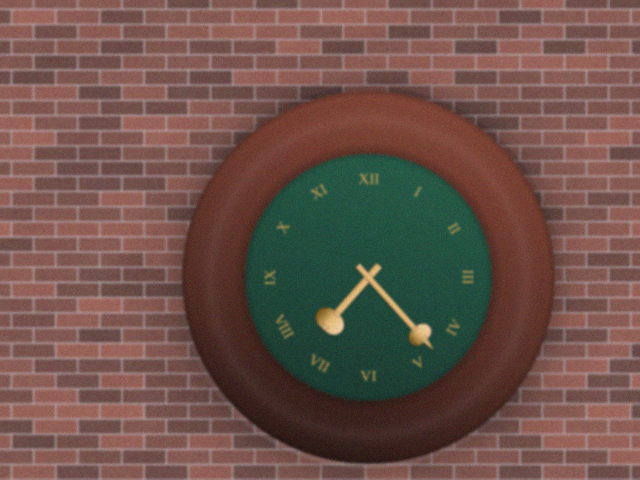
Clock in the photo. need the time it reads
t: 7:23
